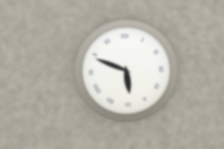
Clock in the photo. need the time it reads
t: 5:49
